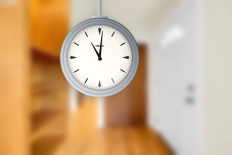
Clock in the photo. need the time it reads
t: 11:01
